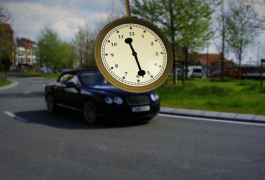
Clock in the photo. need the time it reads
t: 11:28
